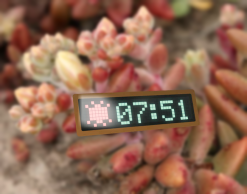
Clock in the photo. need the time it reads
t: 7:51
